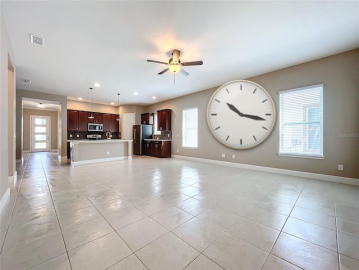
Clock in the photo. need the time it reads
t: 10:17
